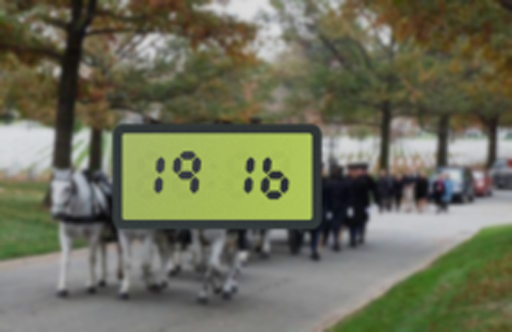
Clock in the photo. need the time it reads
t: 19:16
